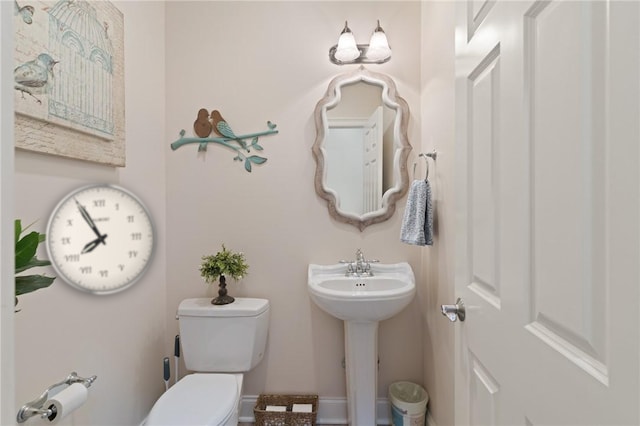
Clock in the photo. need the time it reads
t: 7:55
